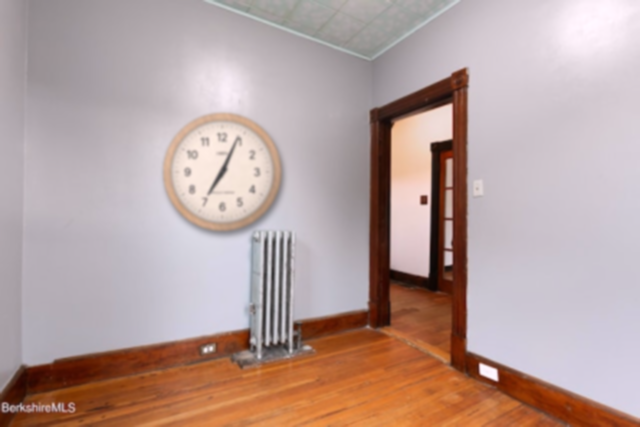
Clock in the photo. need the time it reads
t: 7:04
